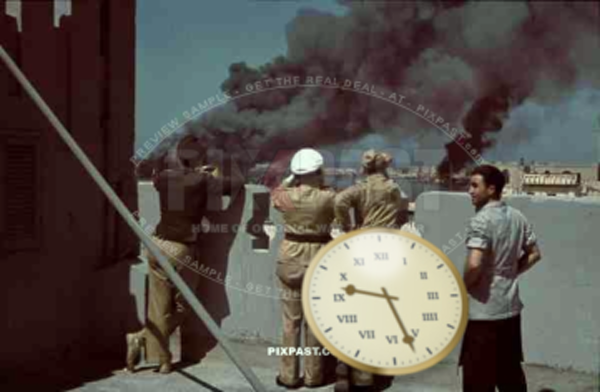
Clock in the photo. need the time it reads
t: 9:27
